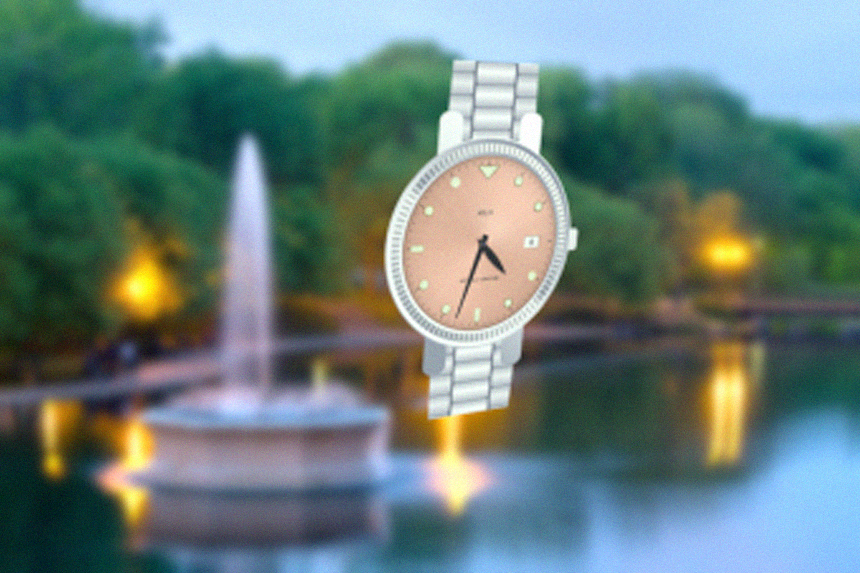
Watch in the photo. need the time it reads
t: 4:33
